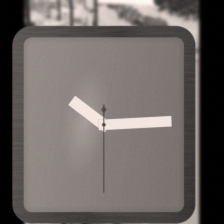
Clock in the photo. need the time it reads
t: 10:14:30
